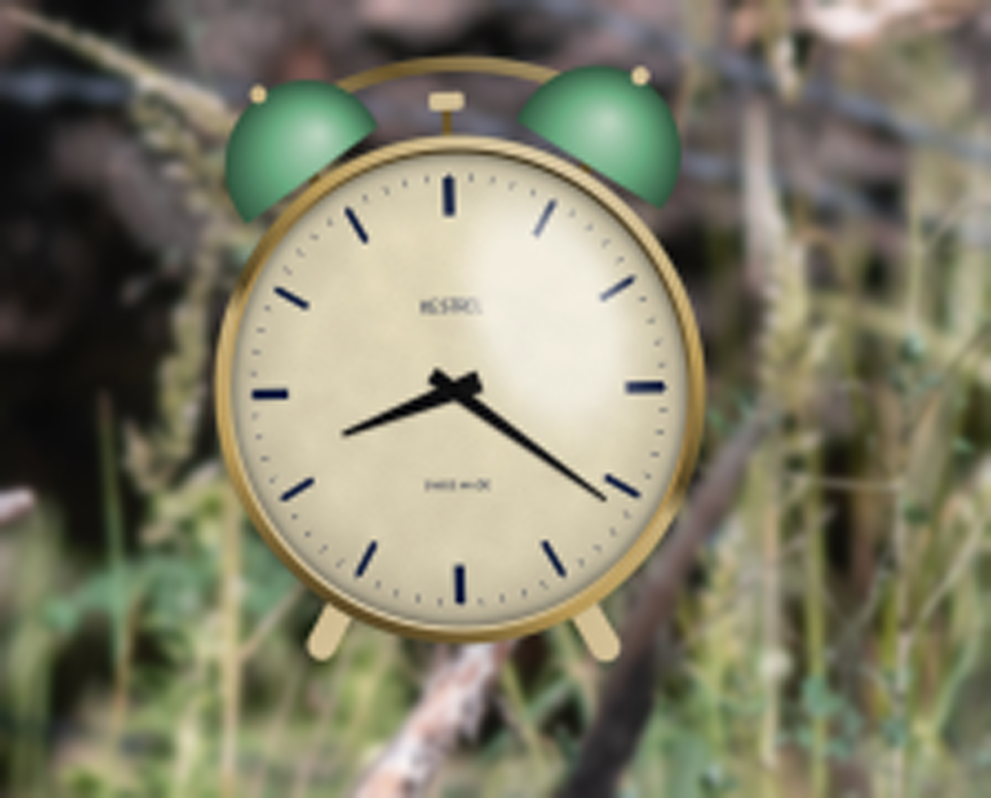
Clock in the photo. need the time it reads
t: 8:21
